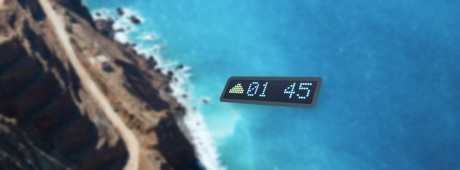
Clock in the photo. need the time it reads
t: 1:45
